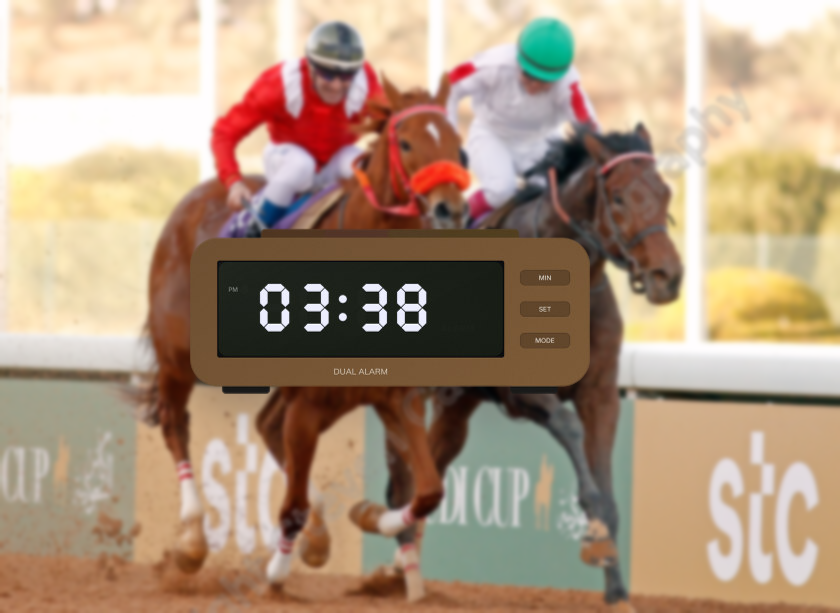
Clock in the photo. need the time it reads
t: 3:38
